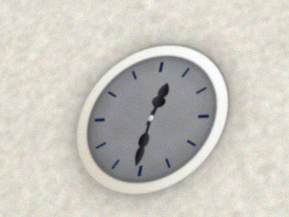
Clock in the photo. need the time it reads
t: 12:31
